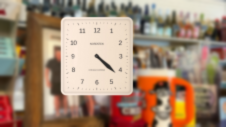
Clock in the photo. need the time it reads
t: 4:22
